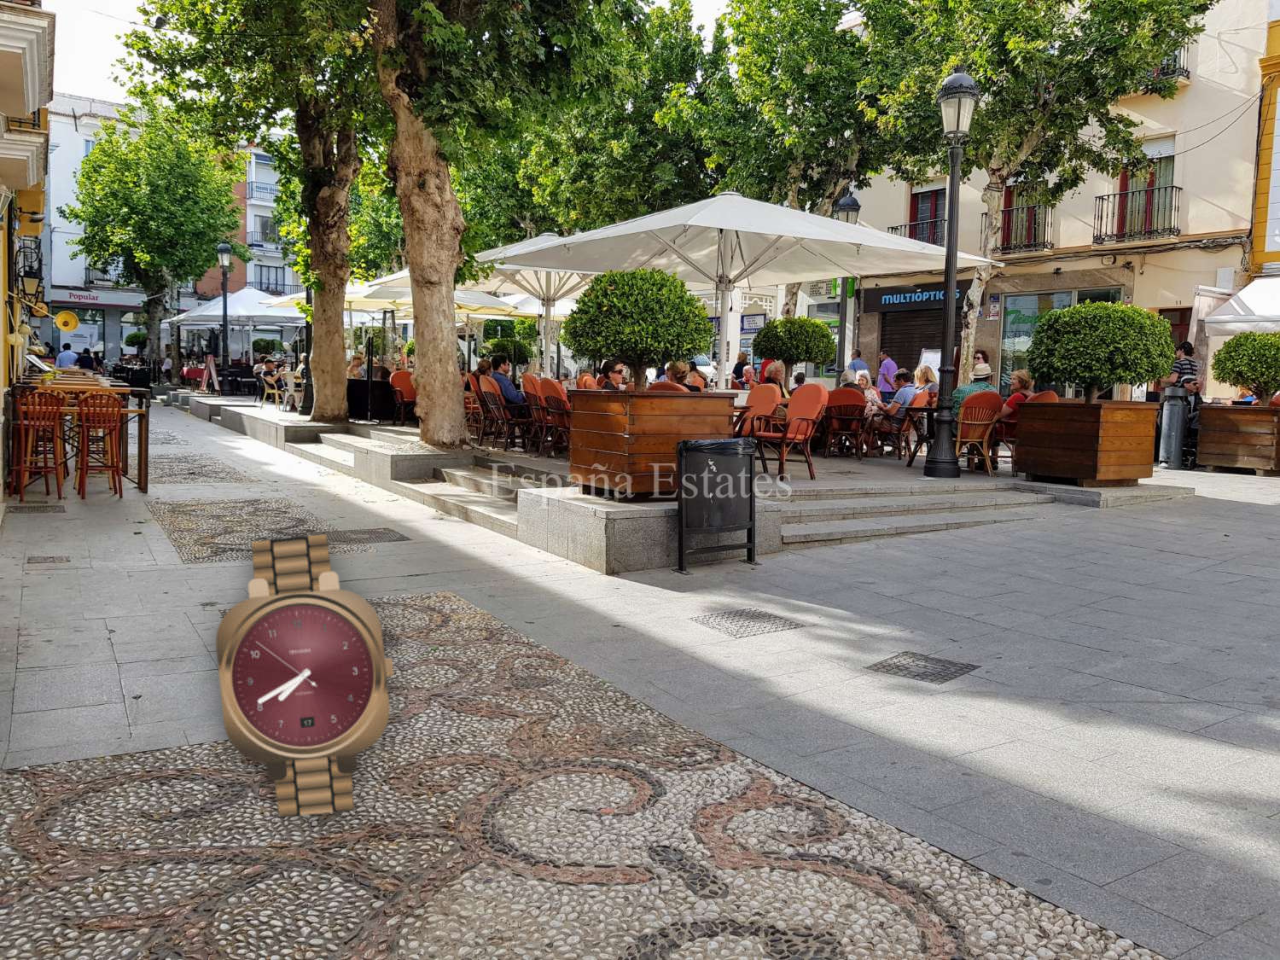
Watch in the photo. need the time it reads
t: 7:40:52
